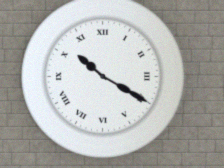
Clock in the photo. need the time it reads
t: 10:20
